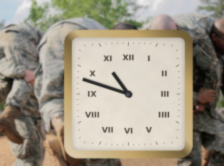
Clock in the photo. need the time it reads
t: 10:48
